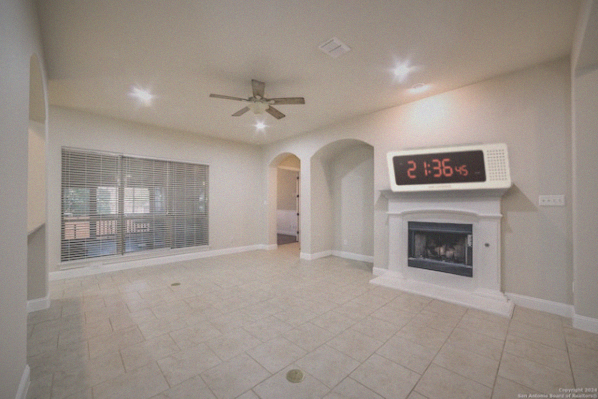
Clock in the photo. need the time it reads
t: 21:36:45
